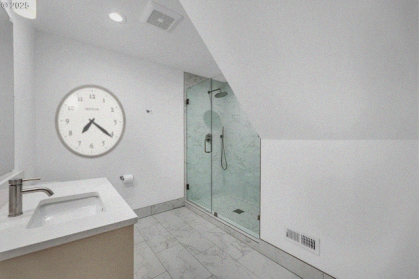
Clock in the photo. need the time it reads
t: 7:21
